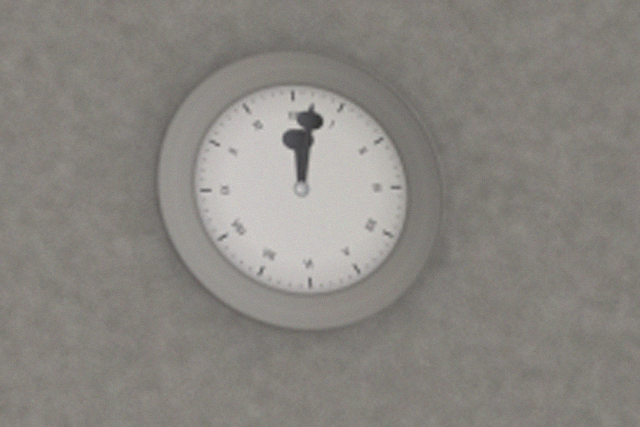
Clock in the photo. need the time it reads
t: 12:02
